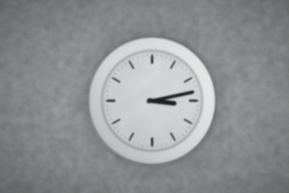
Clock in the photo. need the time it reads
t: 3:13
